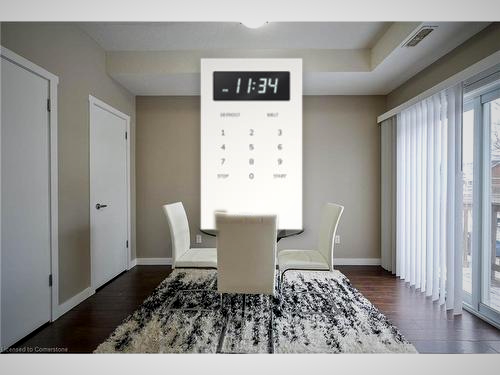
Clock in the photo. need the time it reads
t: 11:34
